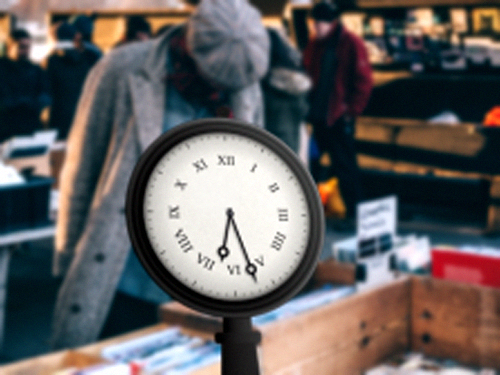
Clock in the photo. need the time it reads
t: 6:27
